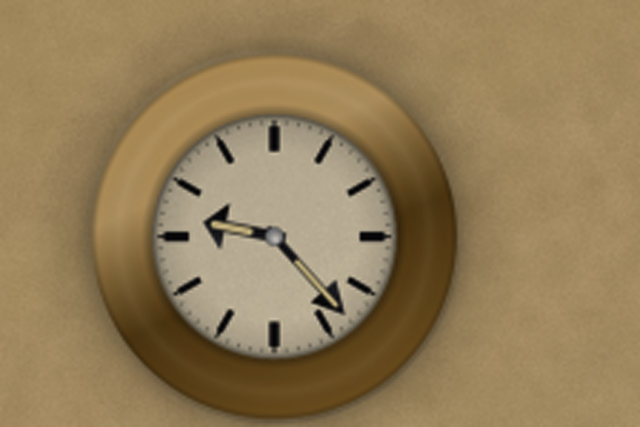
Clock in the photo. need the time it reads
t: 9:23
